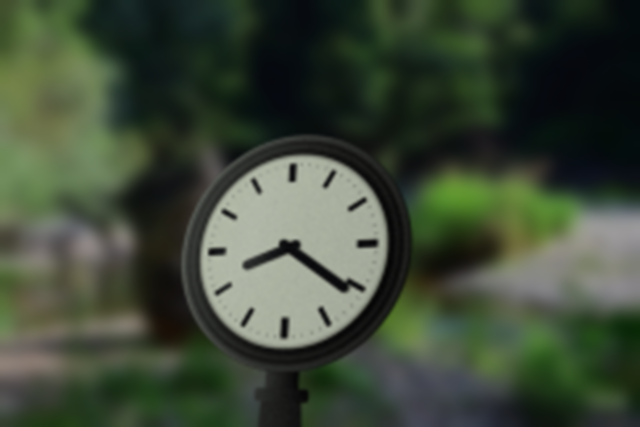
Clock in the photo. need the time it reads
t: 8:21
